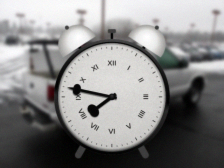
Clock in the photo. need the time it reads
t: 7:47
